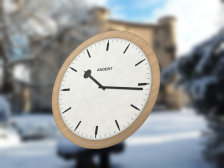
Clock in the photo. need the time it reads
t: 10:16
